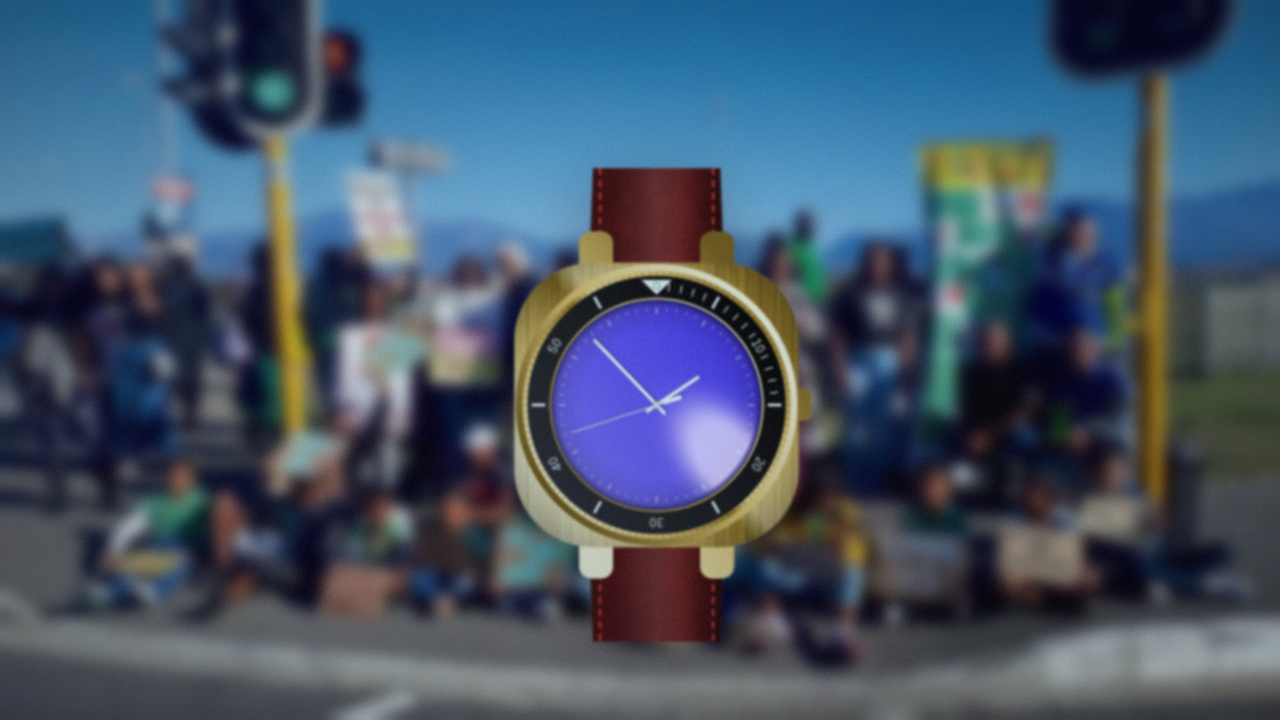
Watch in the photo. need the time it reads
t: 1:52:42
